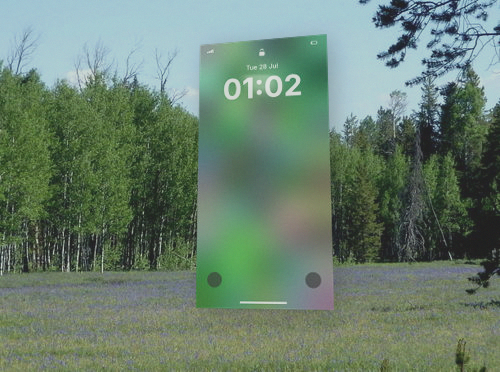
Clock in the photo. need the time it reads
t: 1:02
